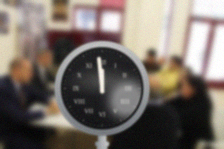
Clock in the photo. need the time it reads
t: 11:59
